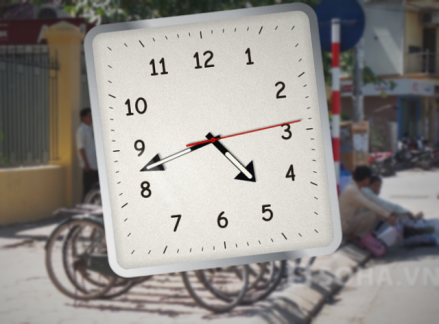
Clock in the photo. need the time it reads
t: 4:42:14
